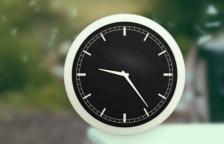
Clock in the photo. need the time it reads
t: 9:24
